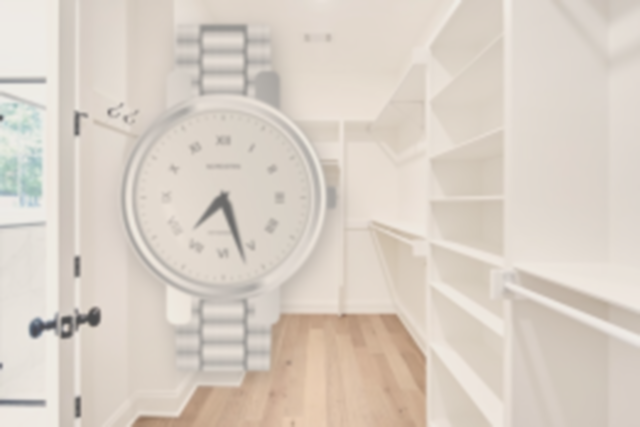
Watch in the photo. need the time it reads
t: 7:27
